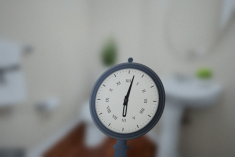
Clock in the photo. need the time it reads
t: 6:02
